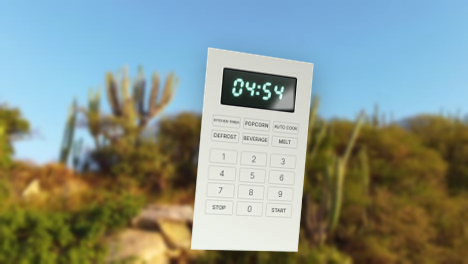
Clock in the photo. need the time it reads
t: 4:54
